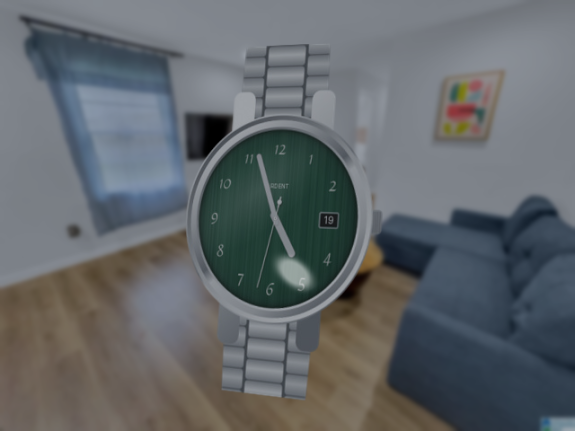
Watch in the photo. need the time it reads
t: 4:56:32
